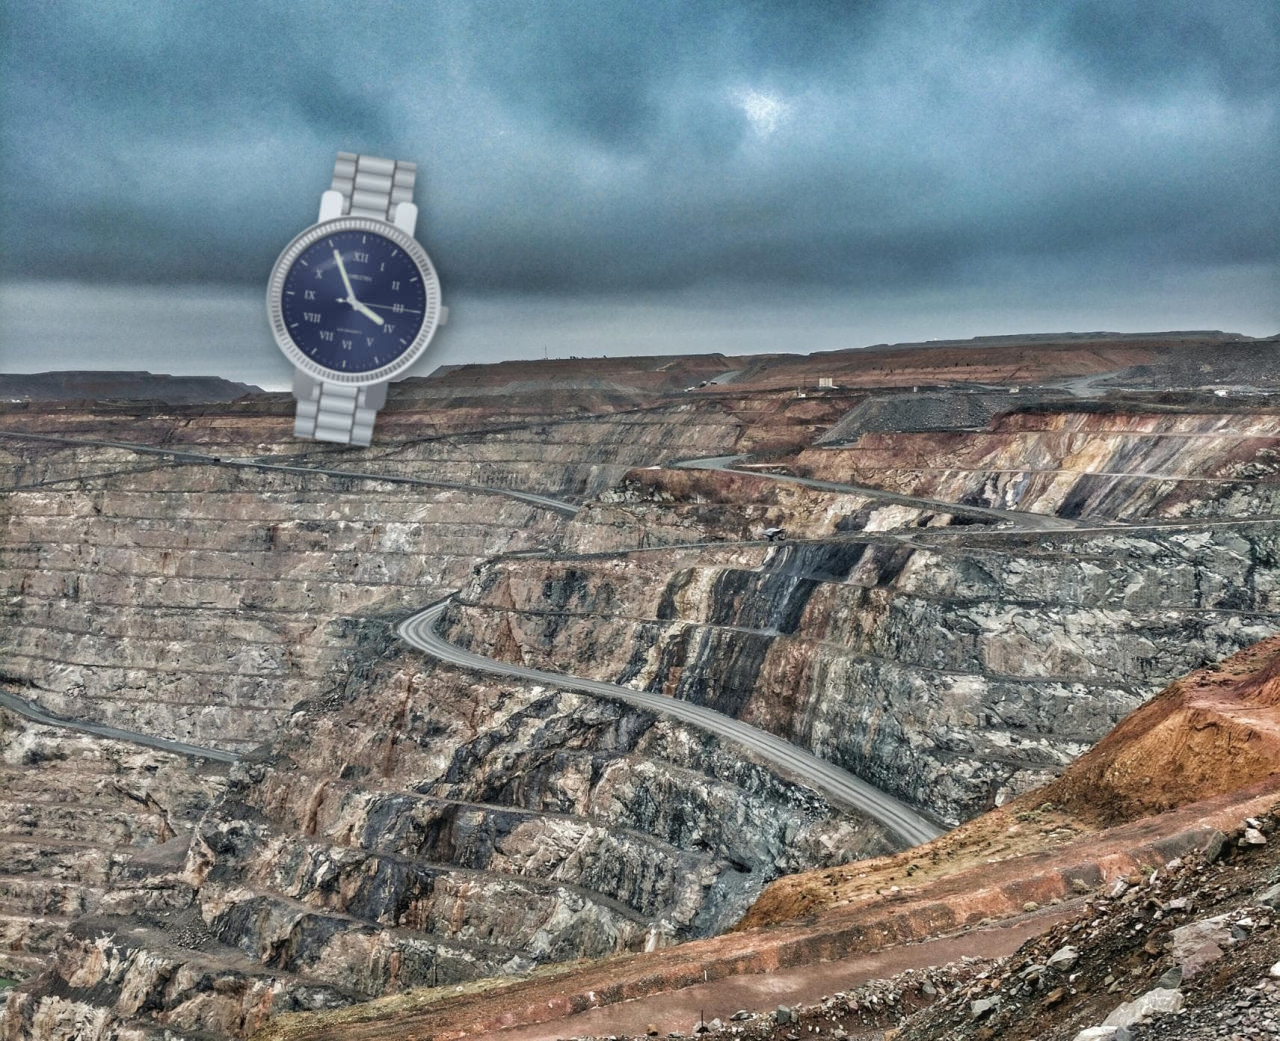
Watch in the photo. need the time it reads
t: 3:55:15
